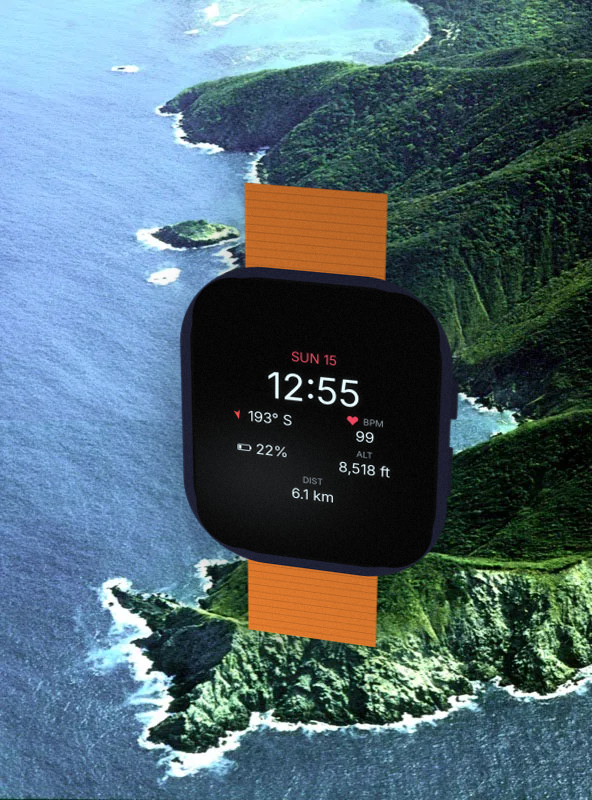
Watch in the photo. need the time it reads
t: 12:55
